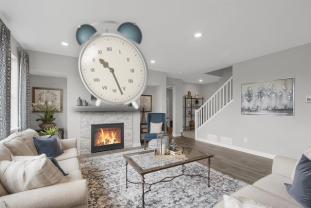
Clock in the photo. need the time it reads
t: 10:27
